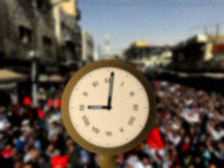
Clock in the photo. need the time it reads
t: 9:01
